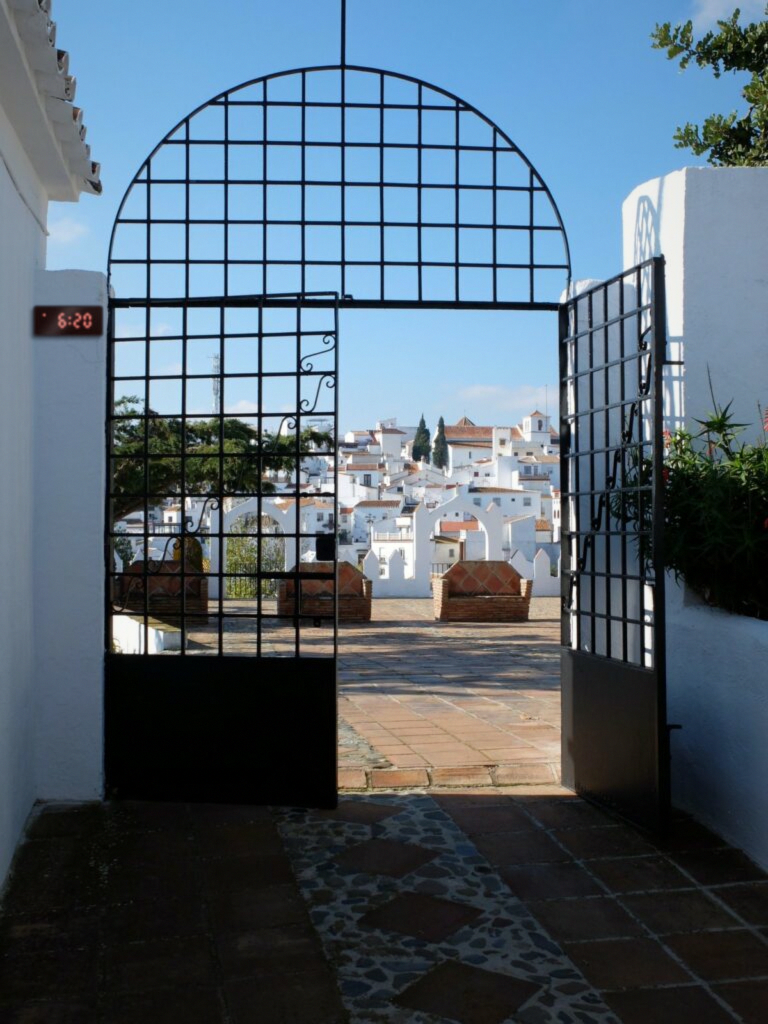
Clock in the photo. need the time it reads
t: 6:20
